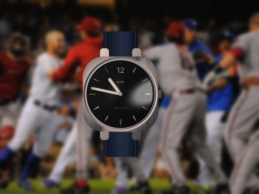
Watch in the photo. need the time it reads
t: 10:47
